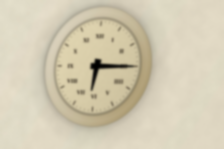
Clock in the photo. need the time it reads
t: 6:15
